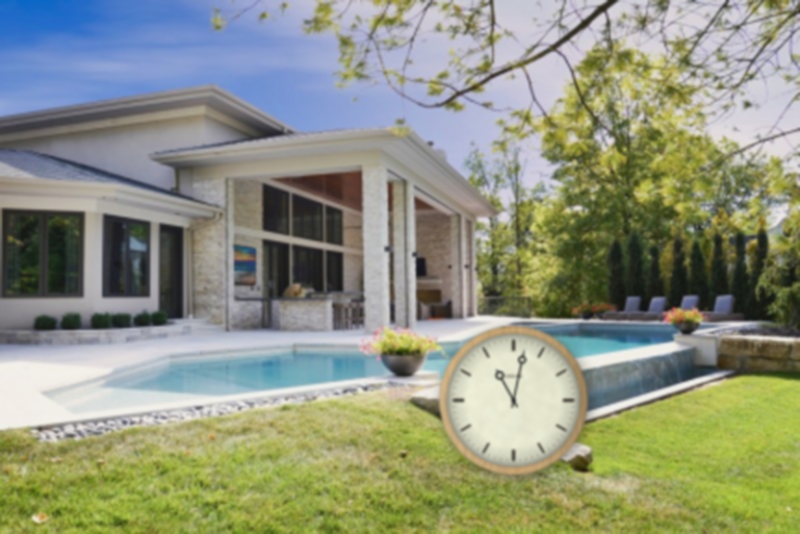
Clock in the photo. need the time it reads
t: 11:02
